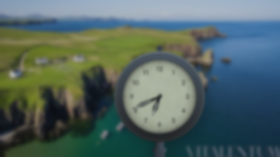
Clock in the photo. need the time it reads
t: 6:41
